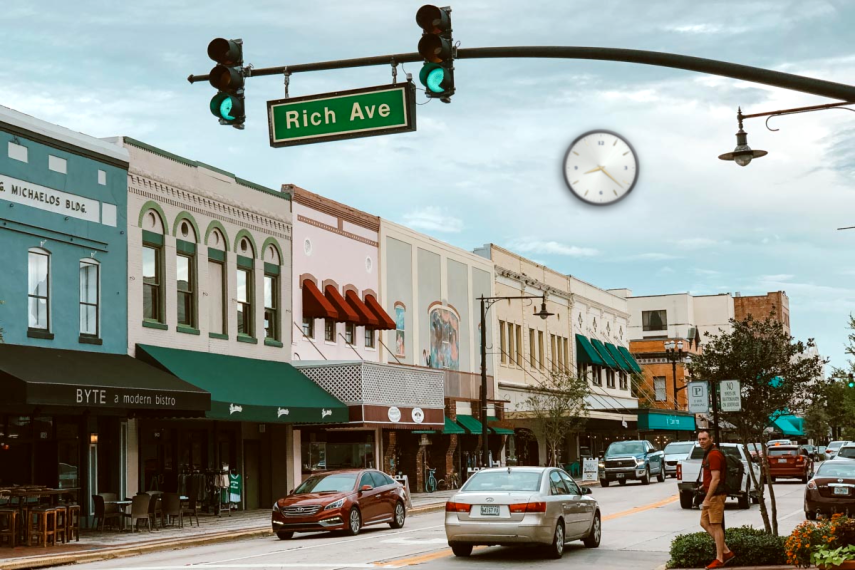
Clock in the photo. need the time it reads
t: 8:22
